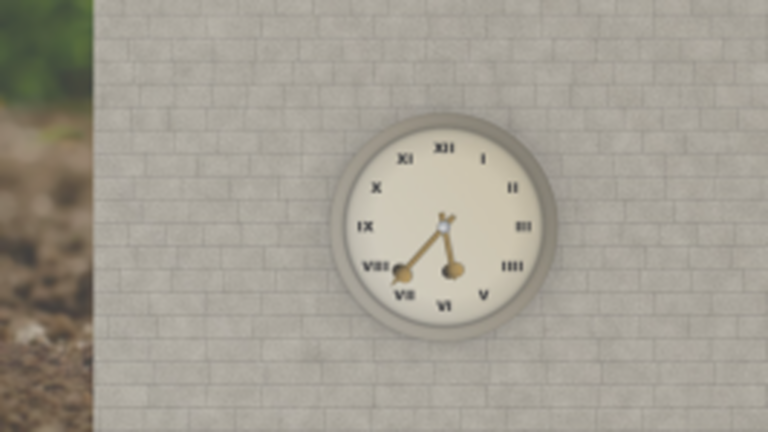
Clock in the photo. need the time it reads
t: 5:37
